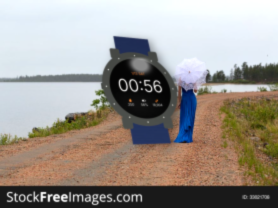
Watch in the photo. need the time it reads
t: 0:56
